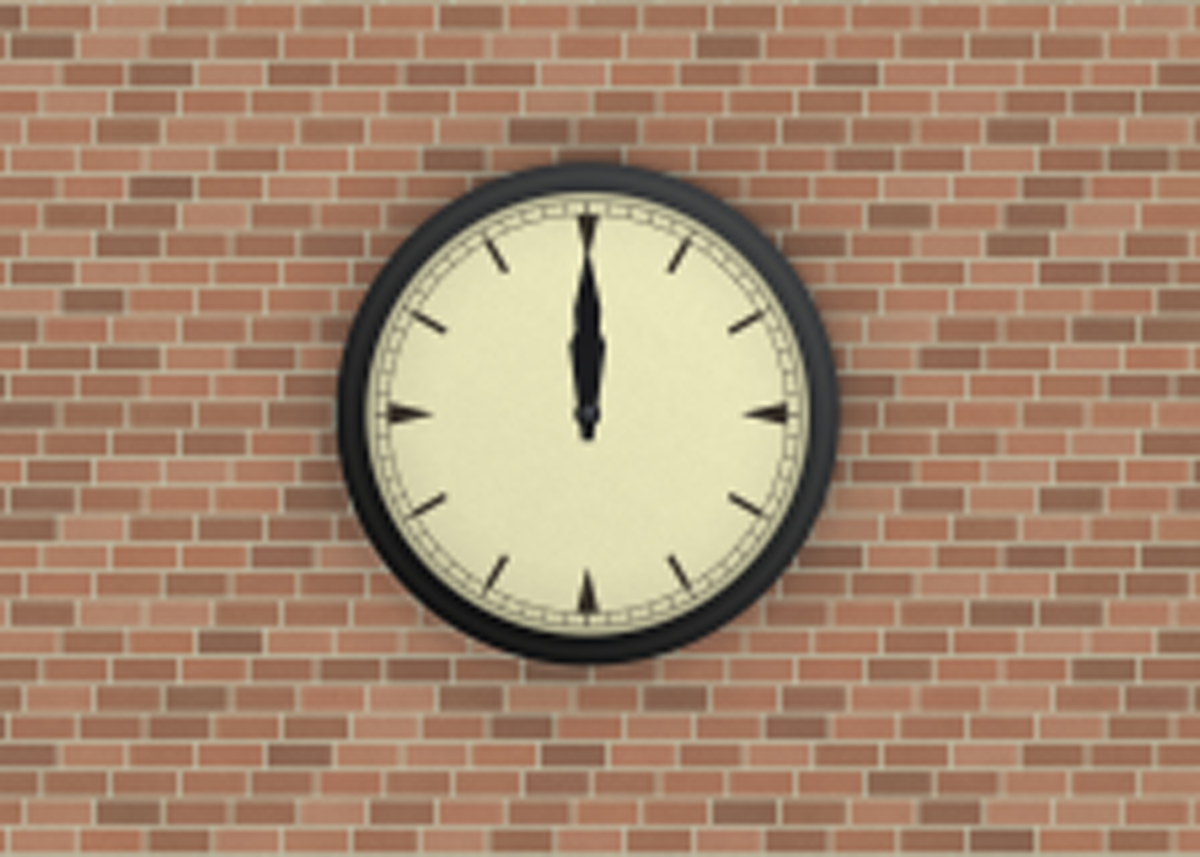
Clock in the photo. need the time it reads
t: 12:00
